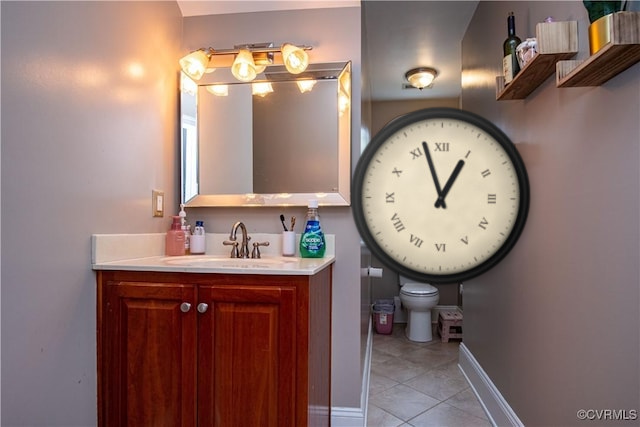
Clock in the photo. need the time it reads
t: 12:57
